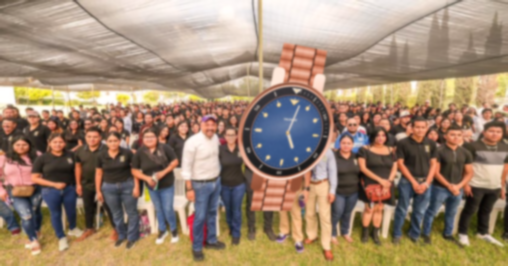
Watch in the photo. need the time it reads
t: 5:02
